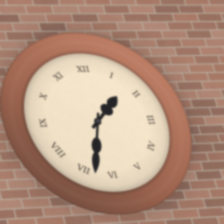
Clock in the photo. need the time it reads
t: 1:33
